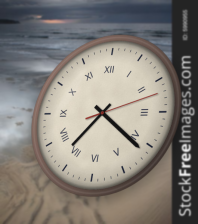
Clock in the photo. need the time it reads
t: 7:21:12
